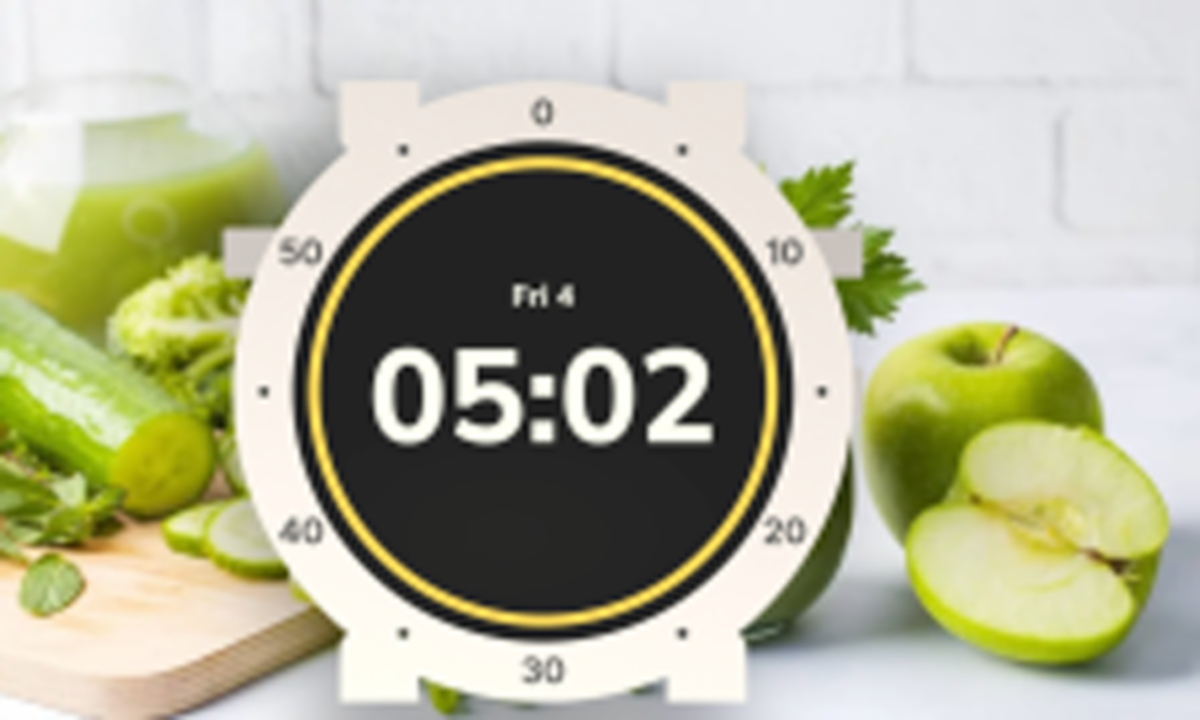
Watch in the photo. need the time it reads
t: 5:02
